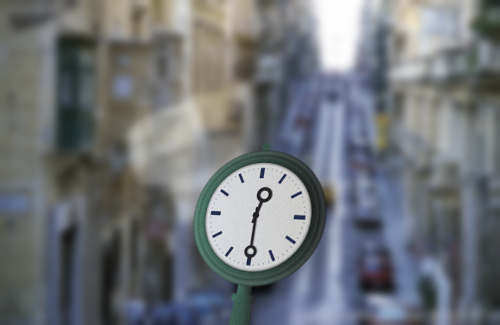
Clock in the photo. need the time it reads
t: 12:30
